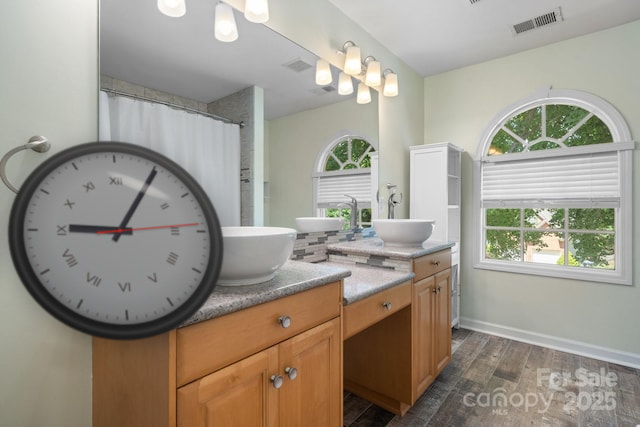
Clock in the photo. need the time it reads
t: 9:05:14
